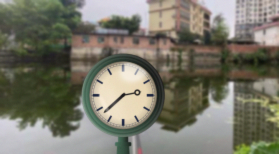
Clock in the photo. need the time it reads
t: 2:38
